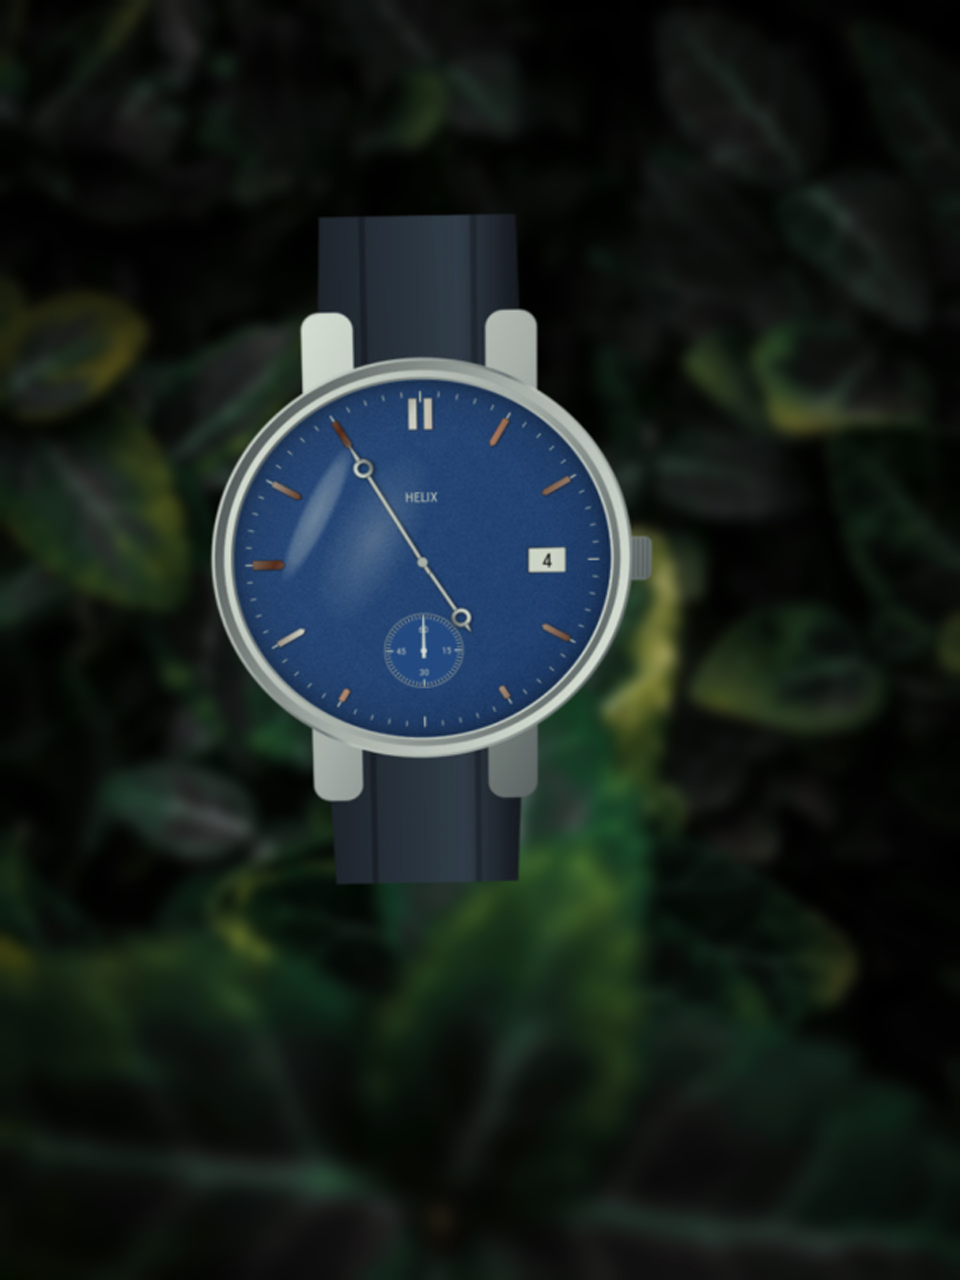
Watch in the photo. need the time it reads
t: 4:55
